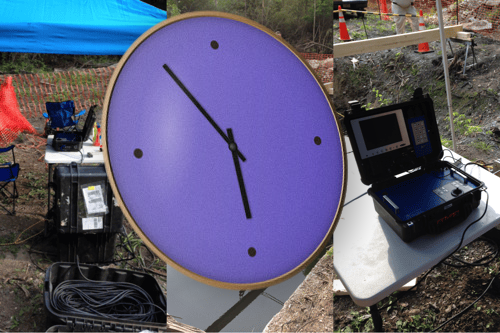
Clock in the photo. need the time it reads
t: 5:54
